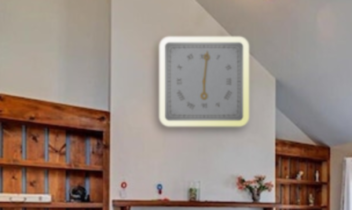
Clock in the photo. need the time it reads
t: 6:01
